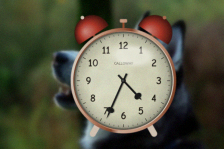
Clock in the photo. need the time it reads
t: 4:34
